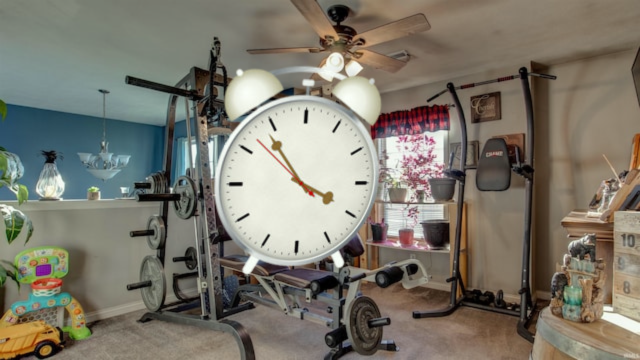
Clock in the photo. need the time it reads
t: 3:53:52
